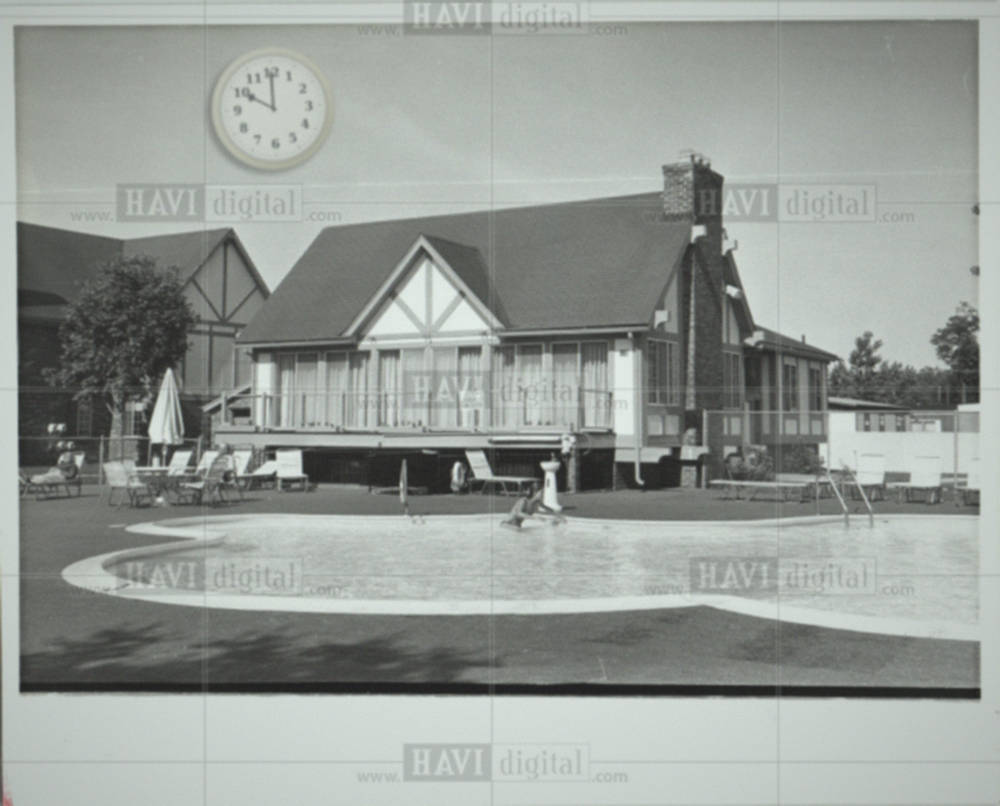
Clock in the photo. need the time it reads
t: 10:00
